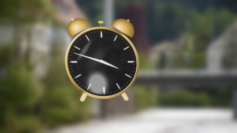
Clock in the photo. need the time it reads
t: 3:48
